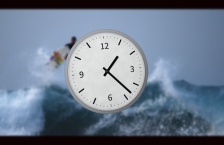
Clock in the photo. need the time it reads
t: 1:23
